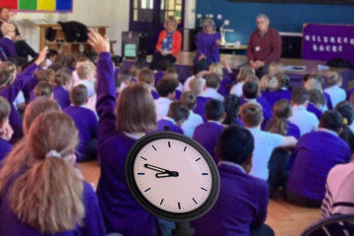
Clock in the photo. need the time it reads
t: 8:48
